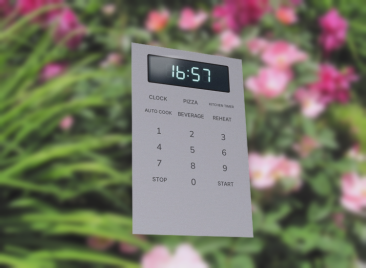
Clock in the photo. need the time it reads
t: 16:57
